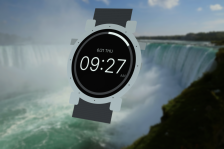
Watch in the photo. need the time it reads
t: 9:27
